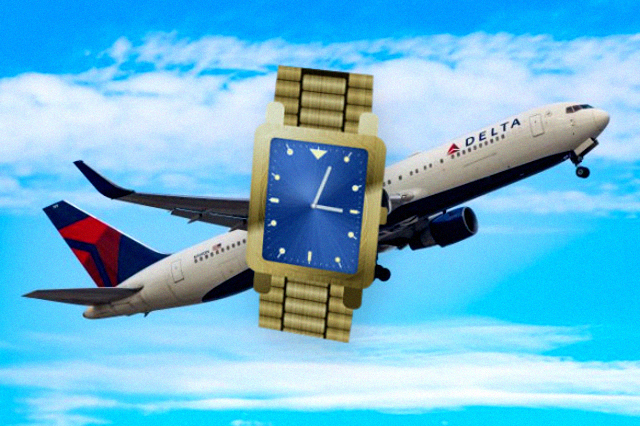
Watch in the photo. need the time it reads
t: 3:03
